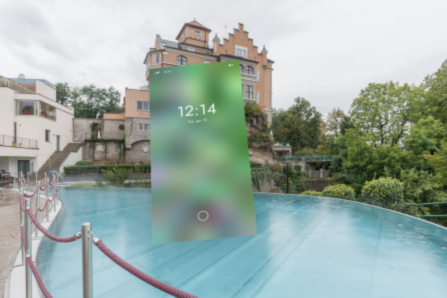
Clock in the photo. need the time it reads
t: 12:14
